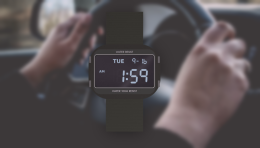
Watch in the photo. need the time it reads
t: 1:59
